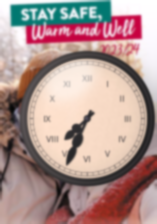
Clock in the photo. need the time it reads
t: 7:34
